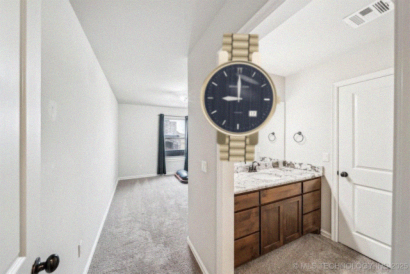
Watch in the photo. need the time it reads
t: 9:00
